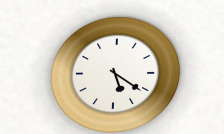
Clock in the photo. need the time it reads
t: 5:21
